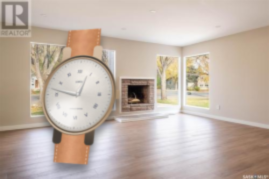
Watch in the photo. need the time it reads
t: 12:47
